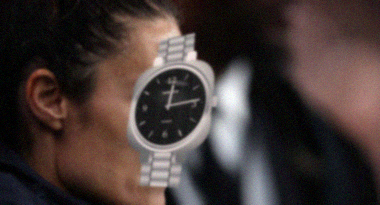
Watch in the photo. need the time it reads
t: 12:14
